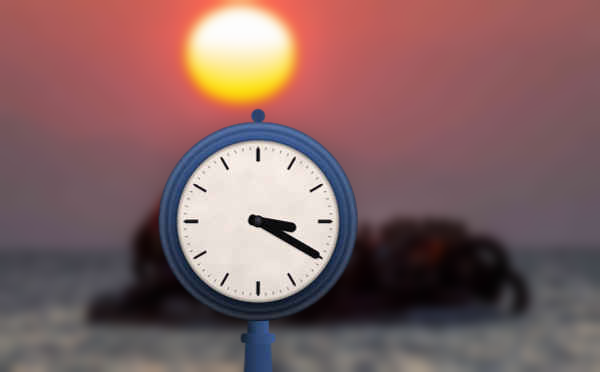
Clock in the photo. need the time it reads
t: 3:20
